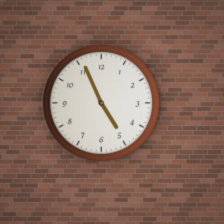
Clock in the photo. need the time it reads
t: 4:56
